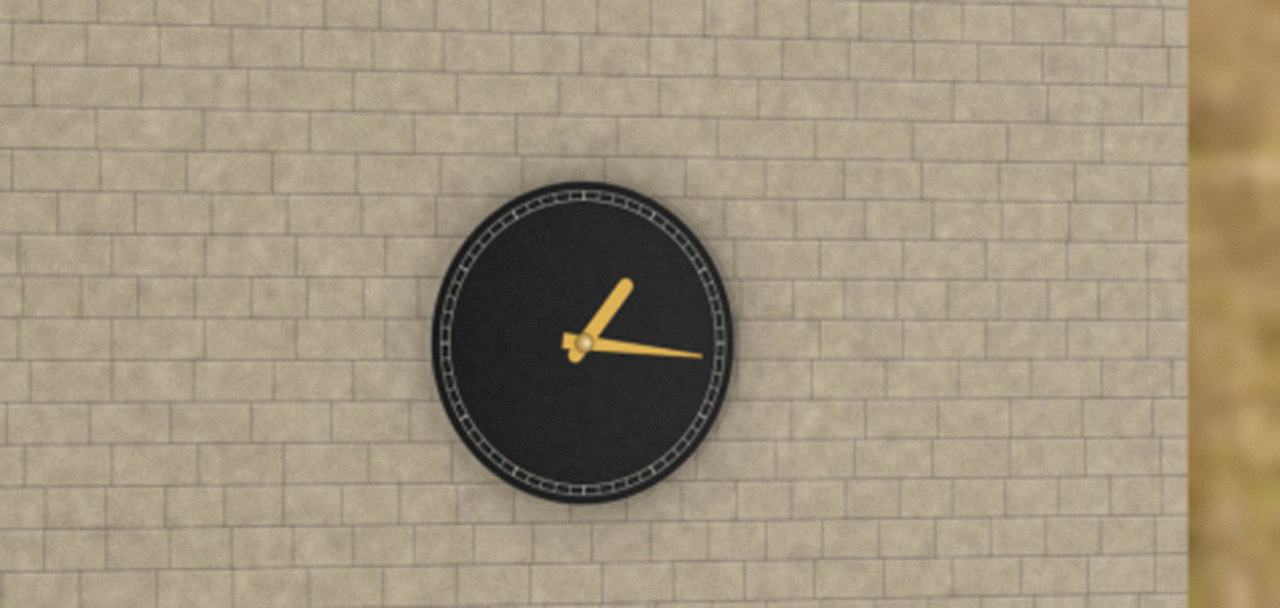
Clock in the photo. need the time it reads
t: 1:16
